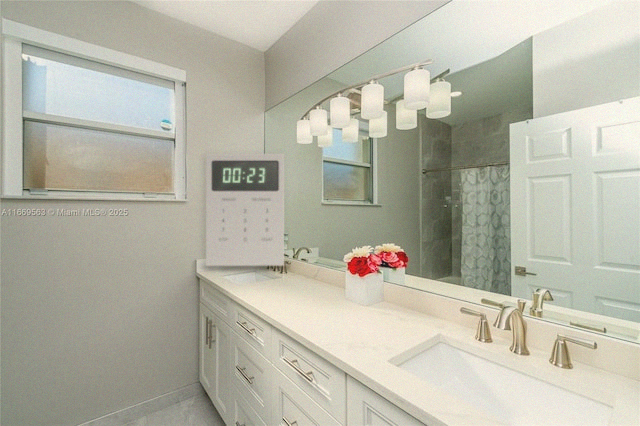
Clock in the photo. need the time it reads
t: 0:23
